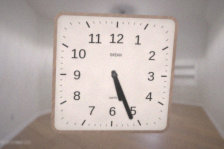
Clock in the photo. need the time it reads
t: 5:26
